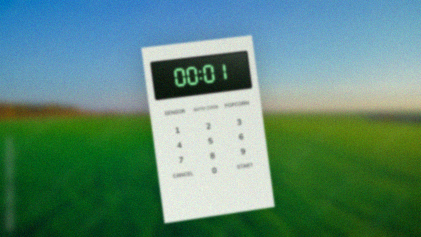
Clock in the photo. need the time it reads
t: 0:01
